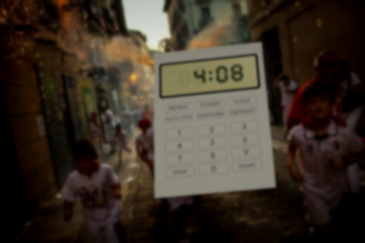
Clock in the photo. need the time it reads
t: 4:08
